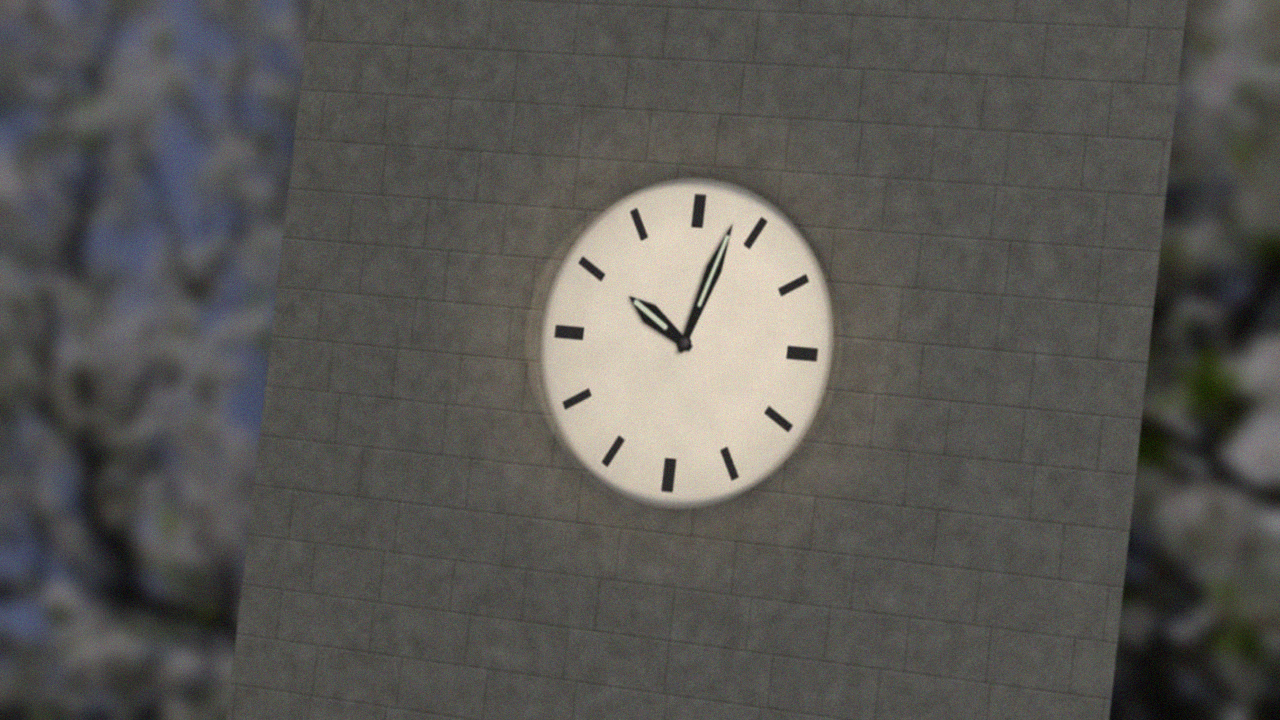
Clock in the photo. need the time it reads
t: 10:03
